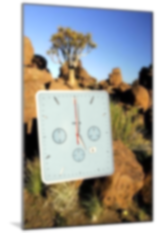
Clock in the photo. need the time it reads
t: 5:01
